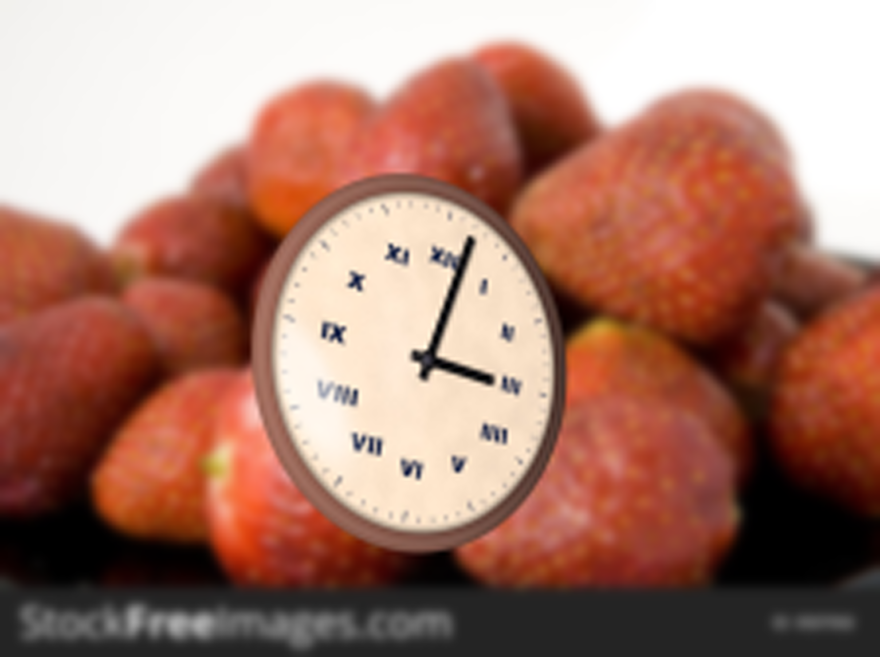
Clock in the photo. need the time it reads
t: 3:02
